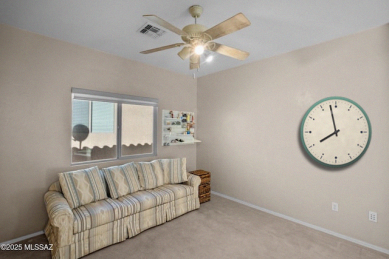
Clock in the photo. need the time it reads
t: 7:58
